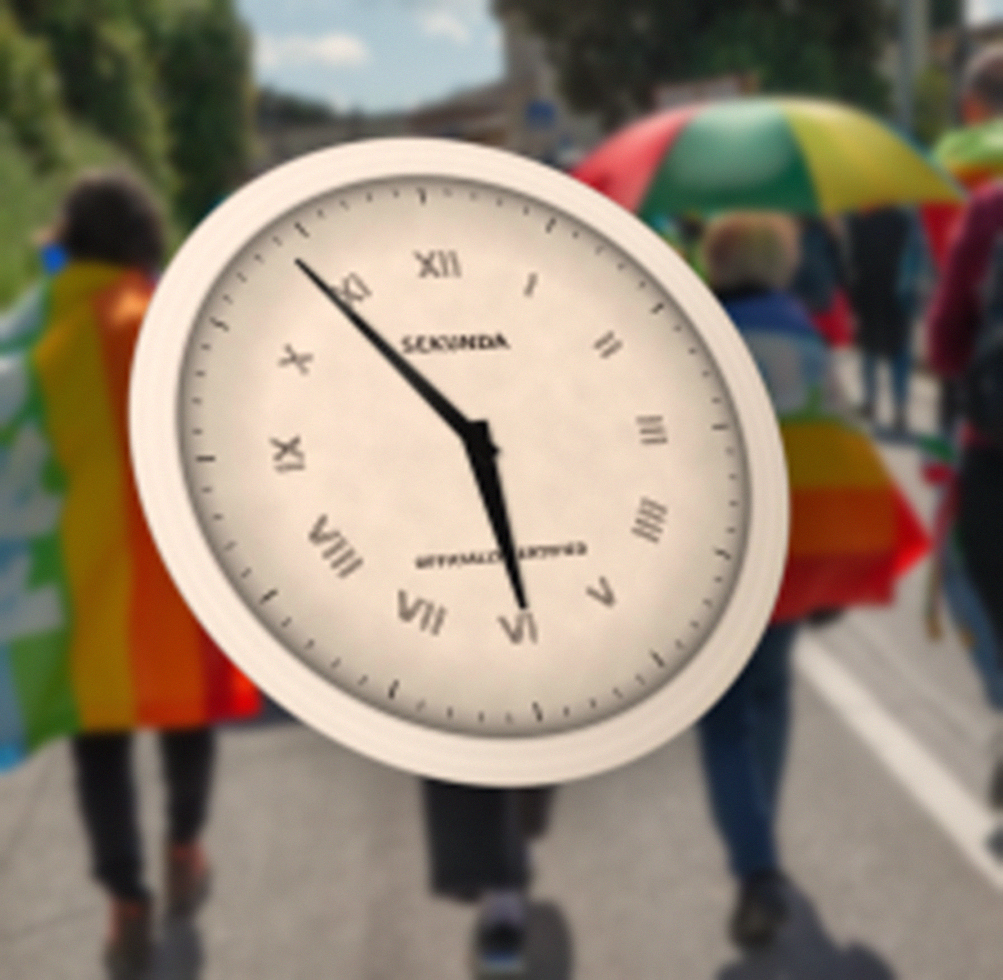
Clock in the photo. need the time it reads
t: 5:54
